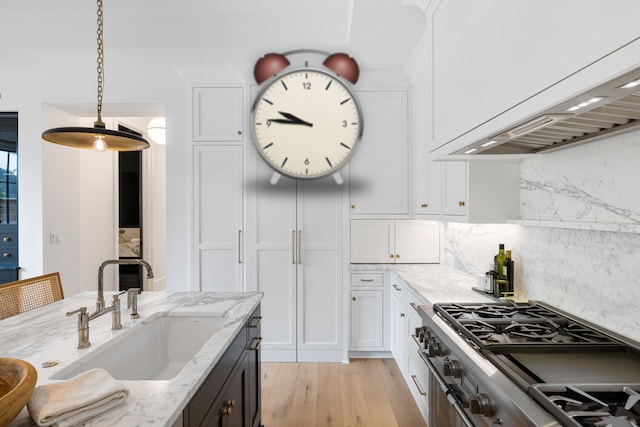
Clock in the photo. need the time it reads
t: 9:46
